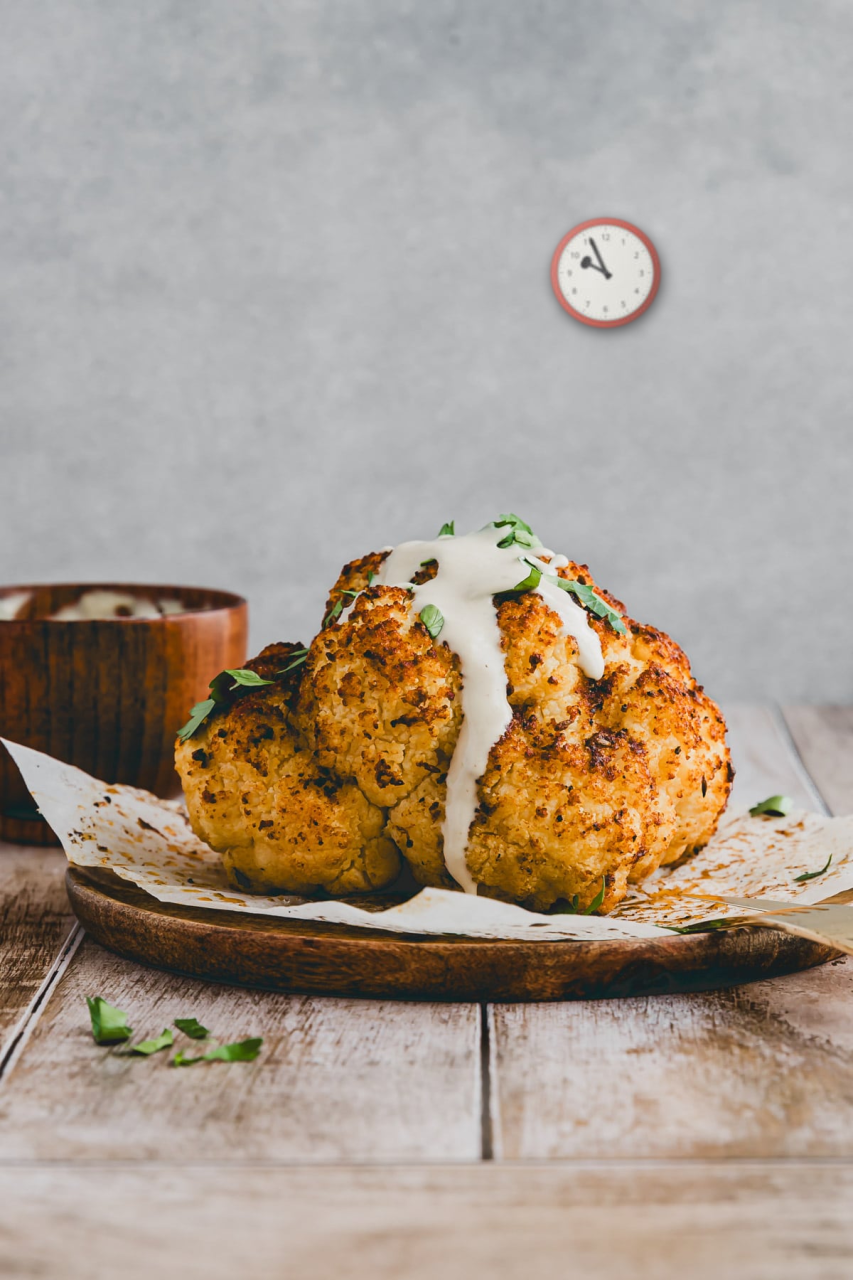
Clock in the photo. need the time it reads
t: 9:56
